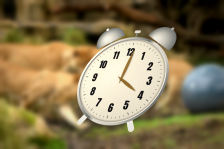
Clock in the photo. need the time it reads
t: 4:01
